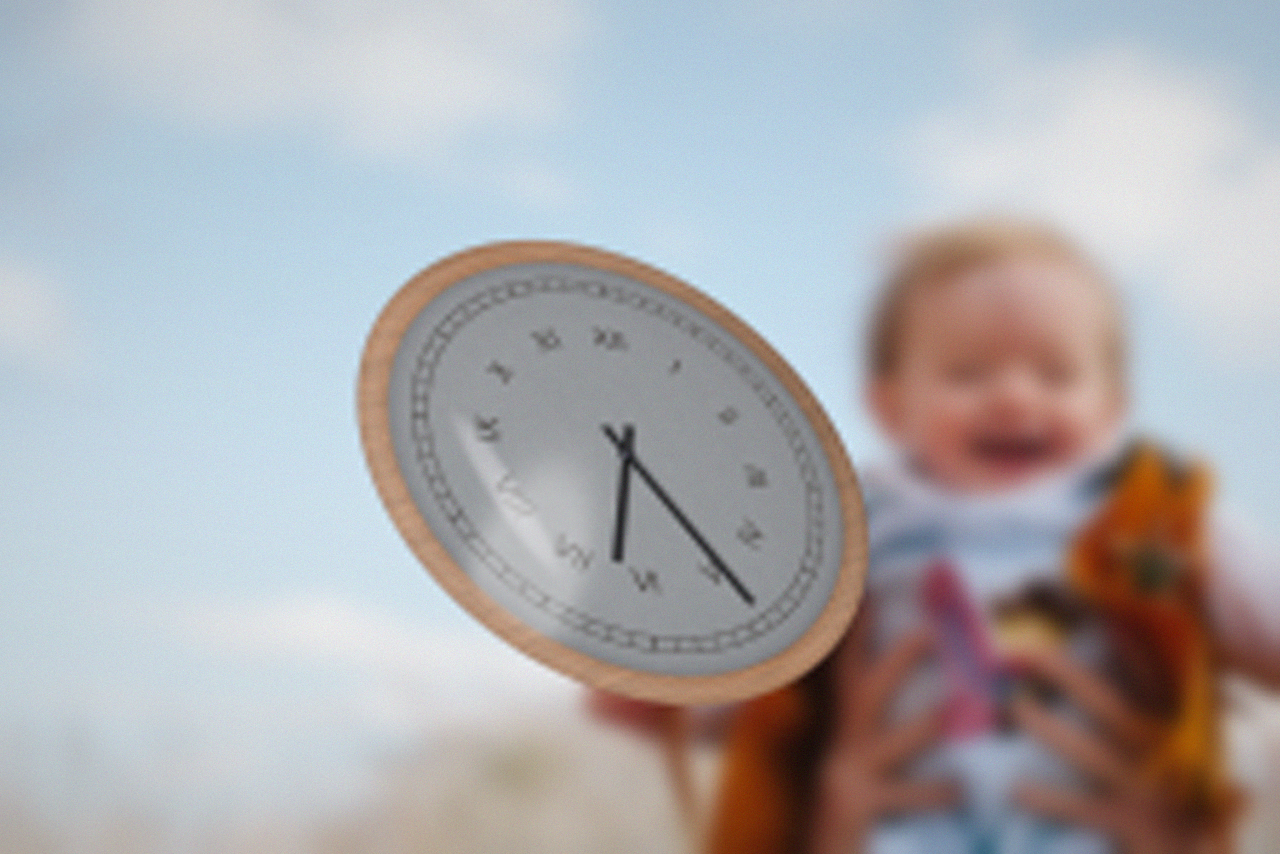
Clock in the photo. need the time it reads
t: 6:24
